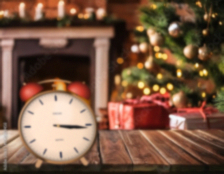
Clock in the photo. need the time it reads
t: 3:16
